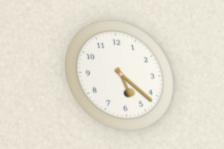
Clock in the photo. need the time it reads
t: 5:22
